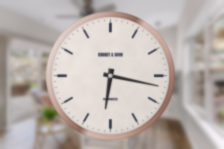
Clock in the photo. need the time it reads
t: 6:17
